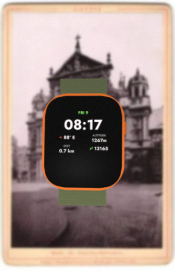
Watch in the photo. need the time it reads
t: 8:17
